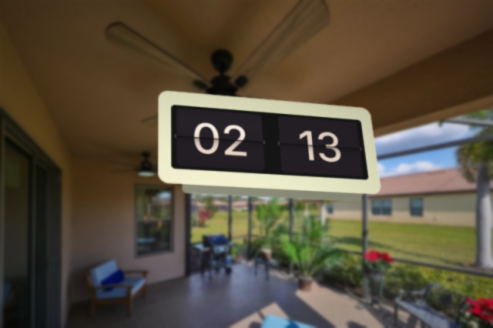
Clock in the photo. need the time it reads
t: 2:13
